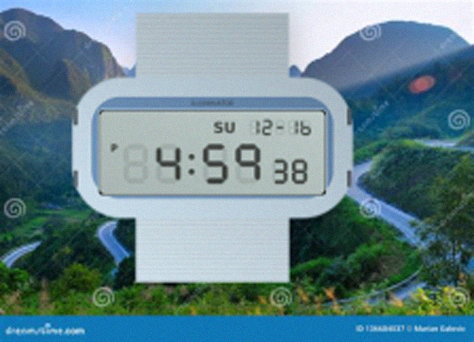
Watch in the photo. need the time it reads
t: 4:59:38
